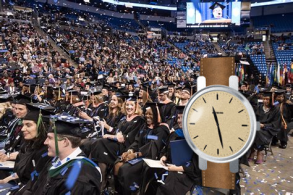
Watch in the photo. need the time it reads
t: 11:28
